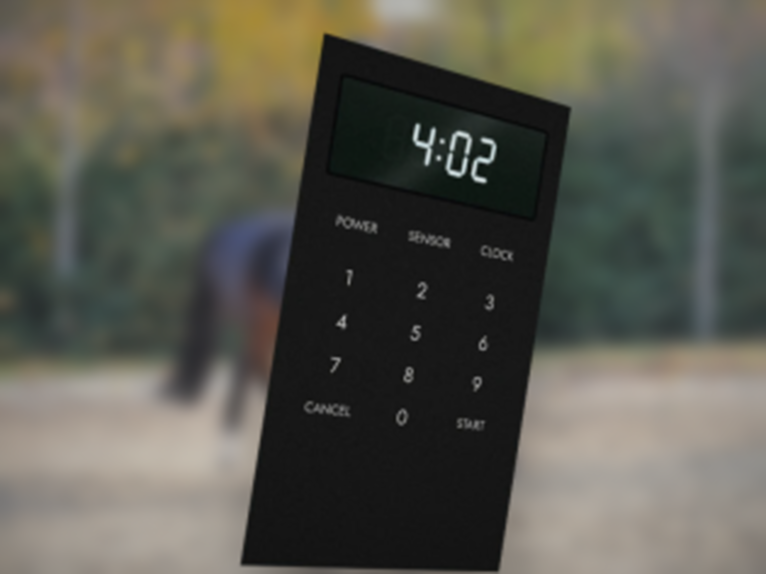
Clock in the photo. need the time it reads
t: 4:02
